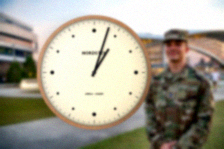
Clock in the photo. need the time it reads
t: 1:03
